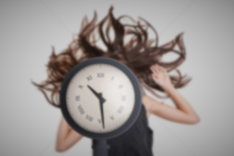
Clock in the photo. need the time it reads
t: 10:29
